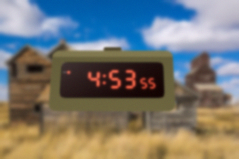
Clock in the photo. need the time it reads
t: 4:53:55
